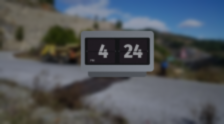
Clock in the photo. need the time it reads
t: 4:24
